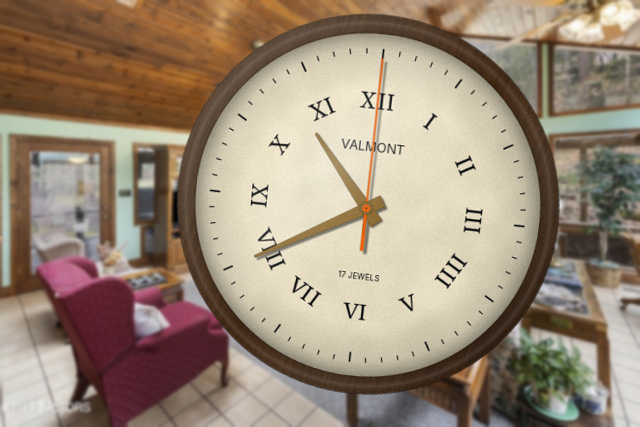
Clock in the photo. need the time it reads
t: 10:40:00
